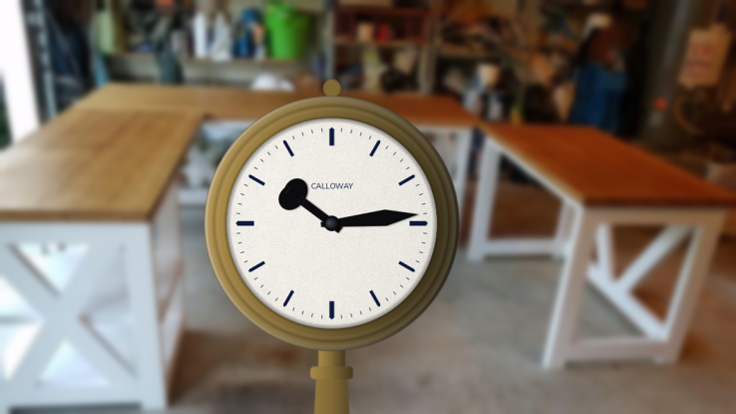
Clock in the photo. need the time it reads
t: 10:14
